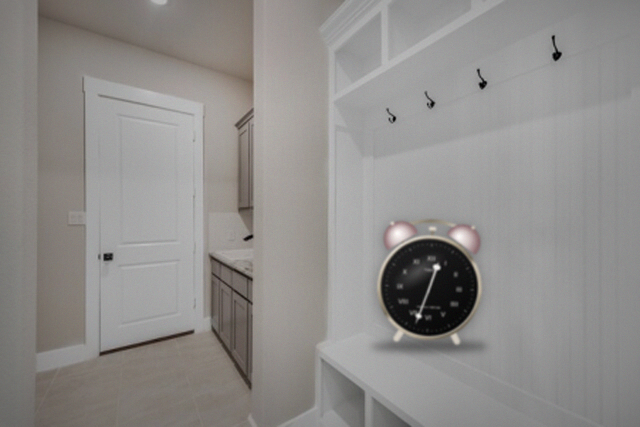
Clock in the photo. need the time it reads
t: 12:33
